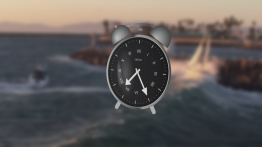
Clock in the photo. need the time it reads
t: 7:25
